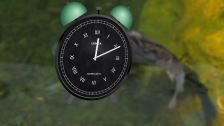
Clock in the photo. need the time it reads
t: 12:11
